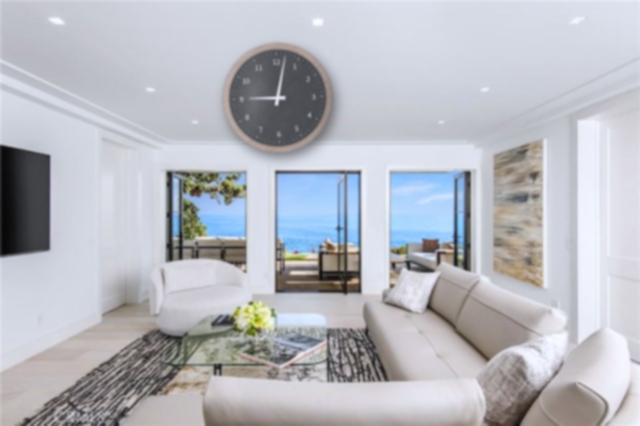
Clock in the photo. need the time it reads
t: 9:02
